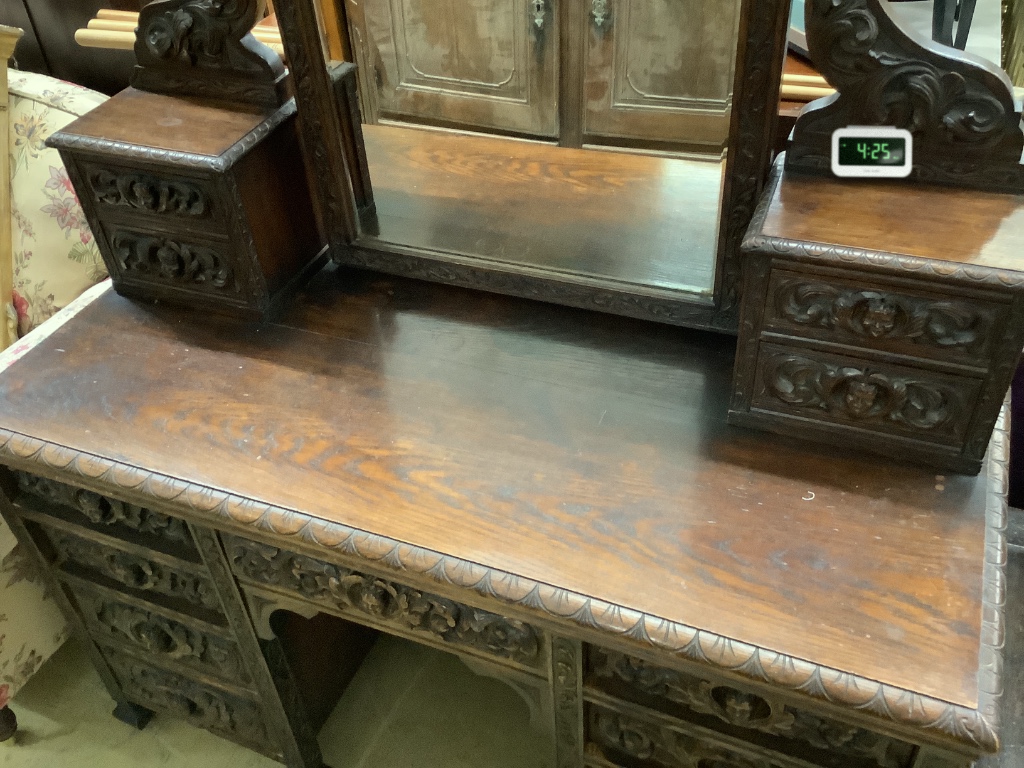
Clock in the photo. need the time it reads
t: 4:25
